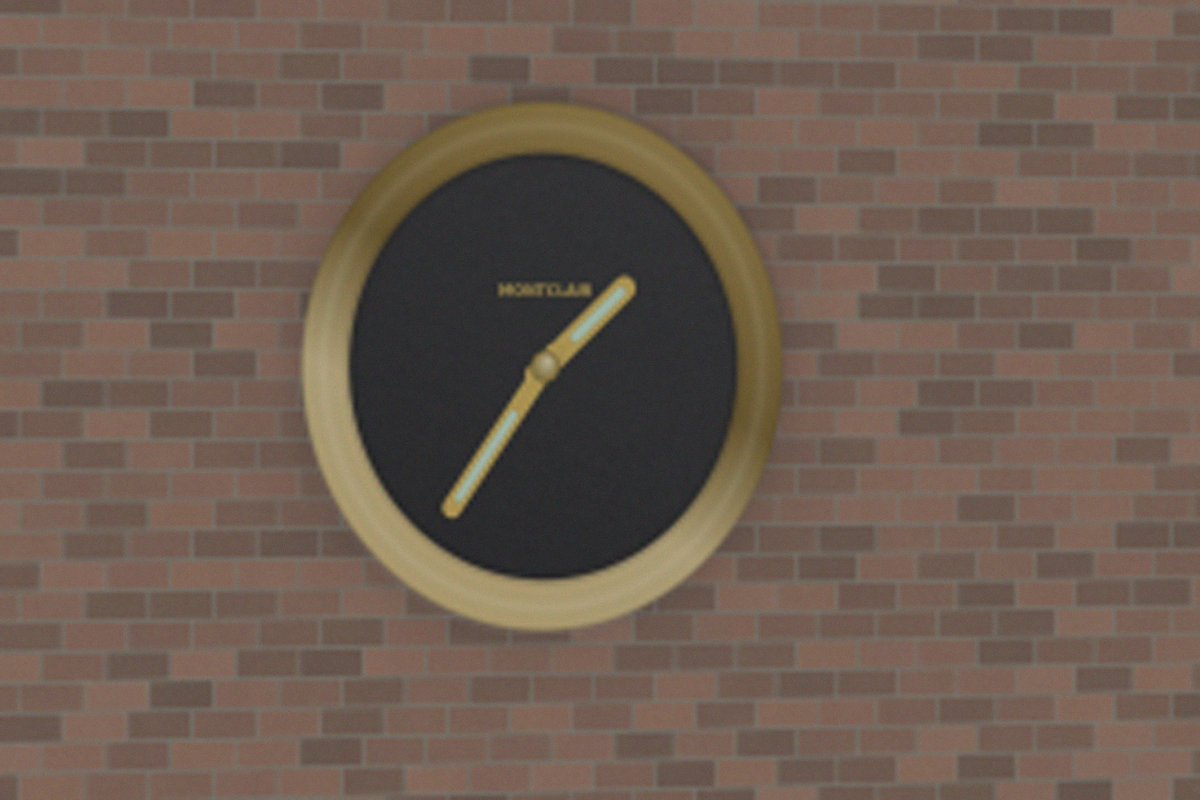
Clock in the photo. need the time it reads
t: 1:36
